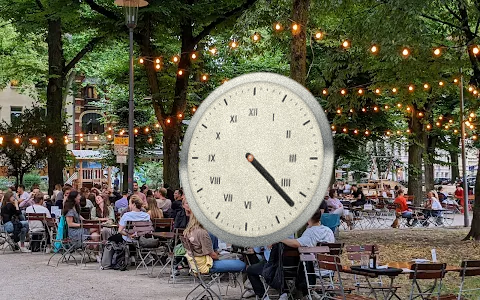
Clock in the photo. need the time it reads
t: 4:22
